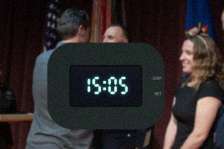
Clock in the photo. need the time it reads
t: 15:05
